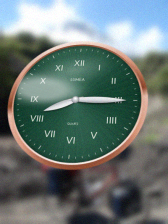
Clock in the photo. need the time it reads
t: 8:15
